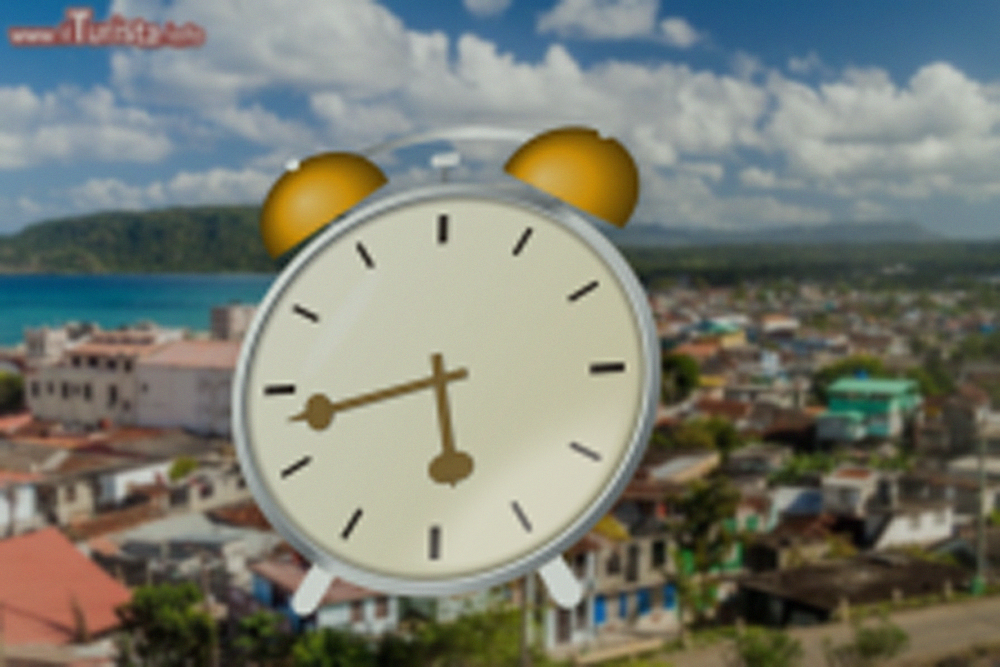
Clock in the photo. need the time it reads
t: 5:43
